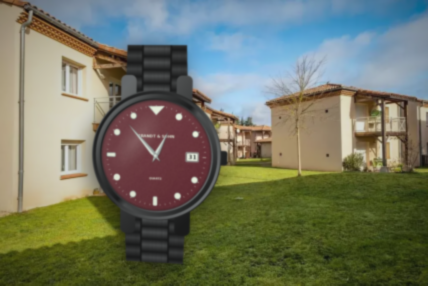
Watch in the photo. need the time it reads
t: 12:53
